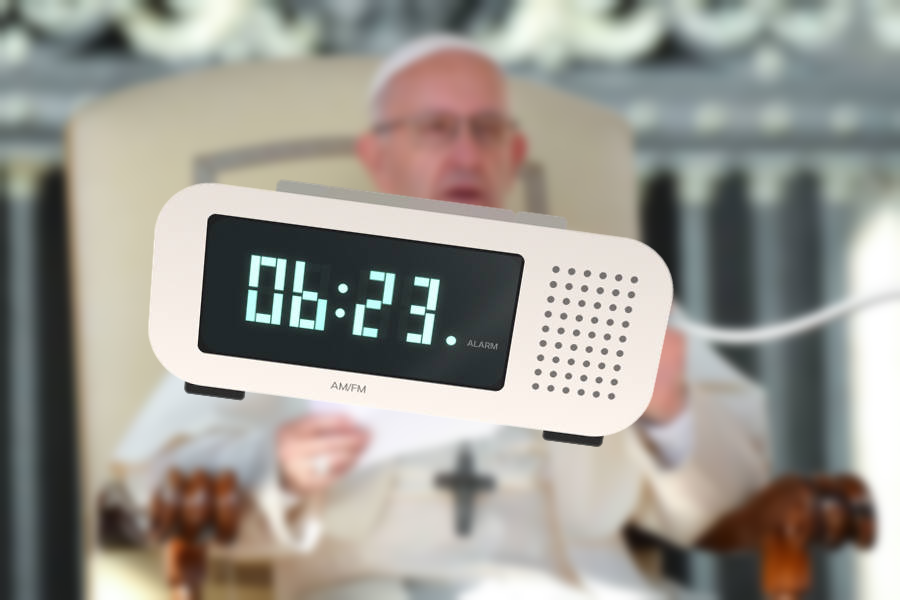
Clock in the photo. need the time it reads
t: 6:23
